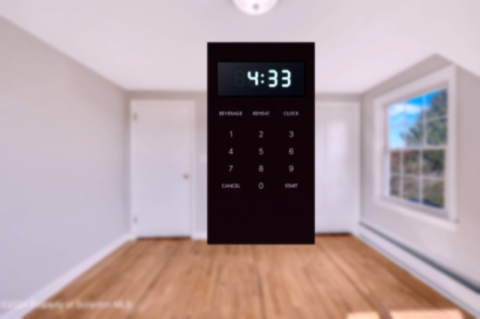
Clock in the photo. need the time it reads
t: 4:33
